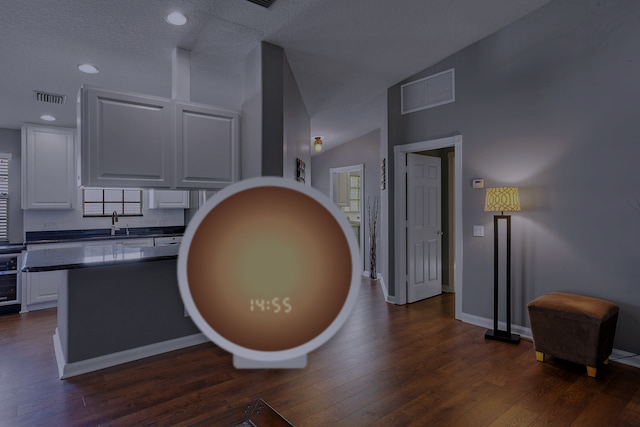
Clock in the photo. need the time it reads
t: 14:55
